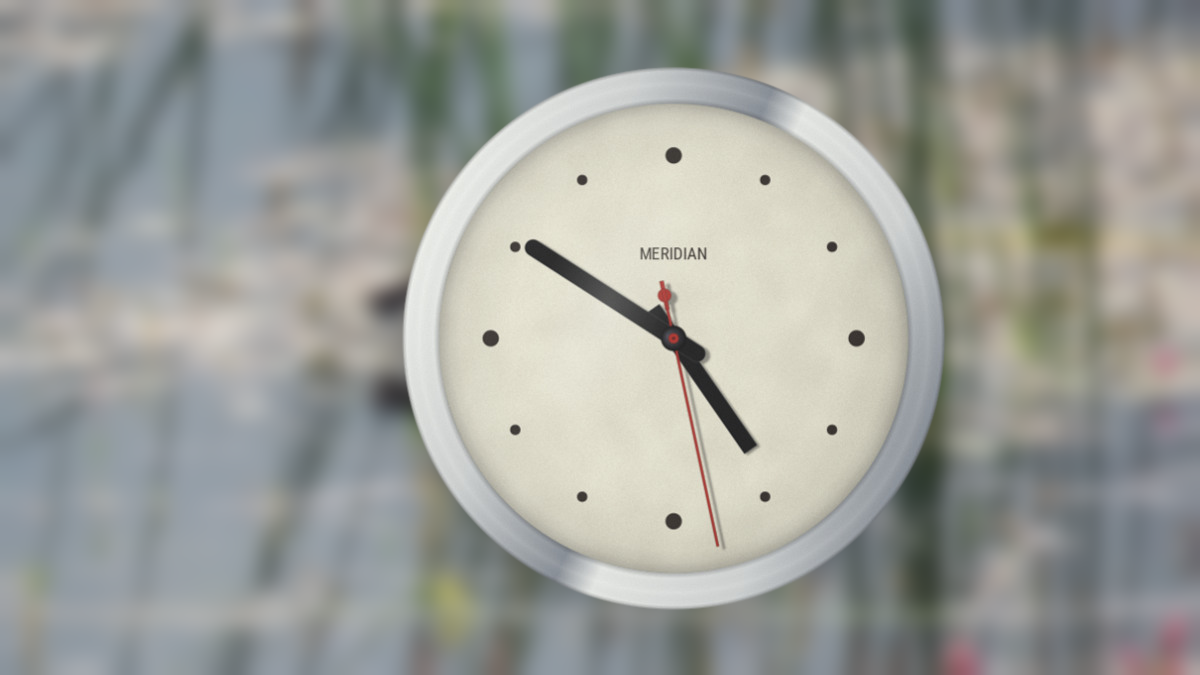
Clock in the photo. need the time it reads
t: 4:50:28
